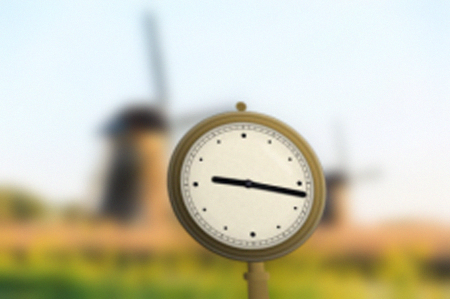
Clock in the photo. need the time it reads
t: 9:17
